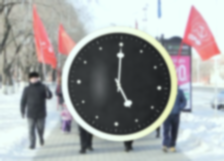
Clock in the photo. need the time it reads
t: 5:00
